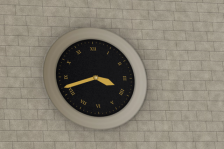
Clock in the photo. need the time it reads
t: 3:42
